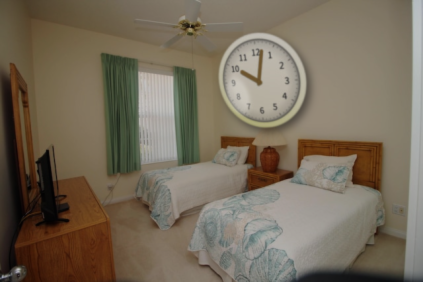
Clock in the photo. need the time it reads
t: 10:02
